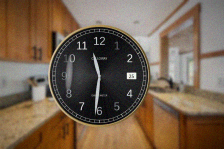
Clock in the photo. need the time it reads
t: 11:31
